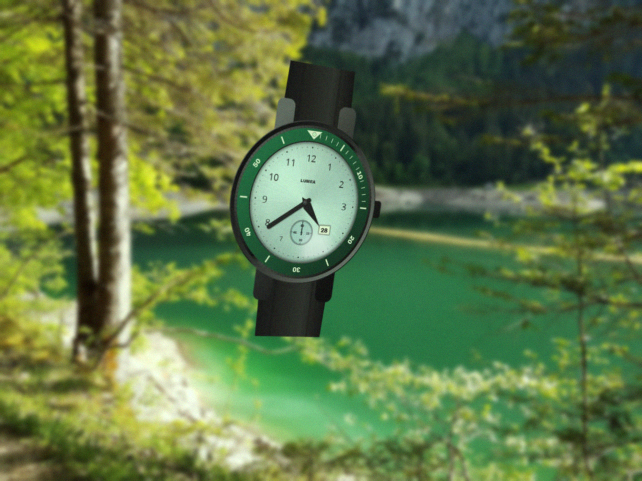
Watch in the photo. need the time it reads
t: 4:39
